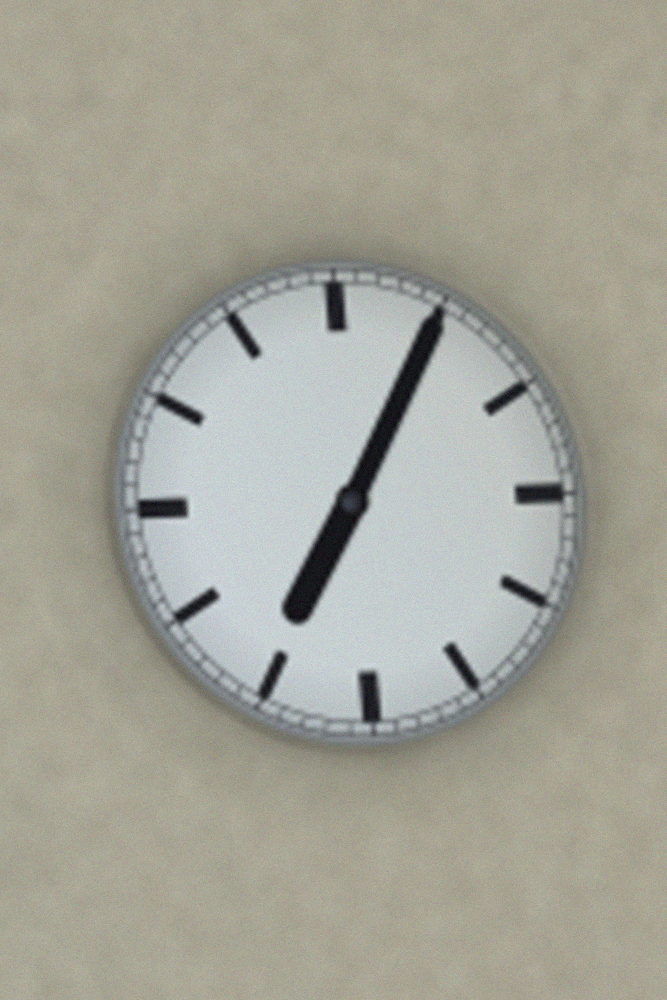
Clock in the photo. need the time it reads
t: 7:05
